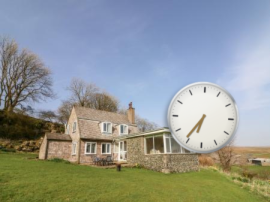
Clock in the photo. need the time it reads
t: 6:36
